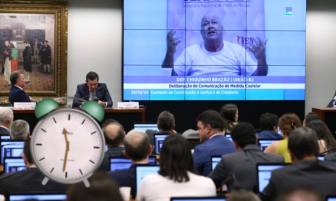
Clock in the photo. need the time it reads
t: 11:31
